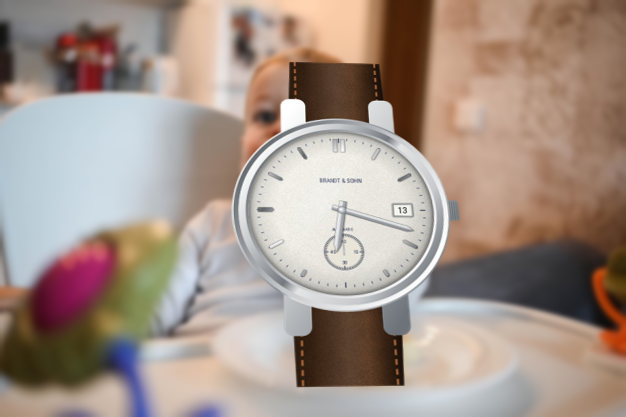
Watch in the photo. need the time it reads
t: 6:18
